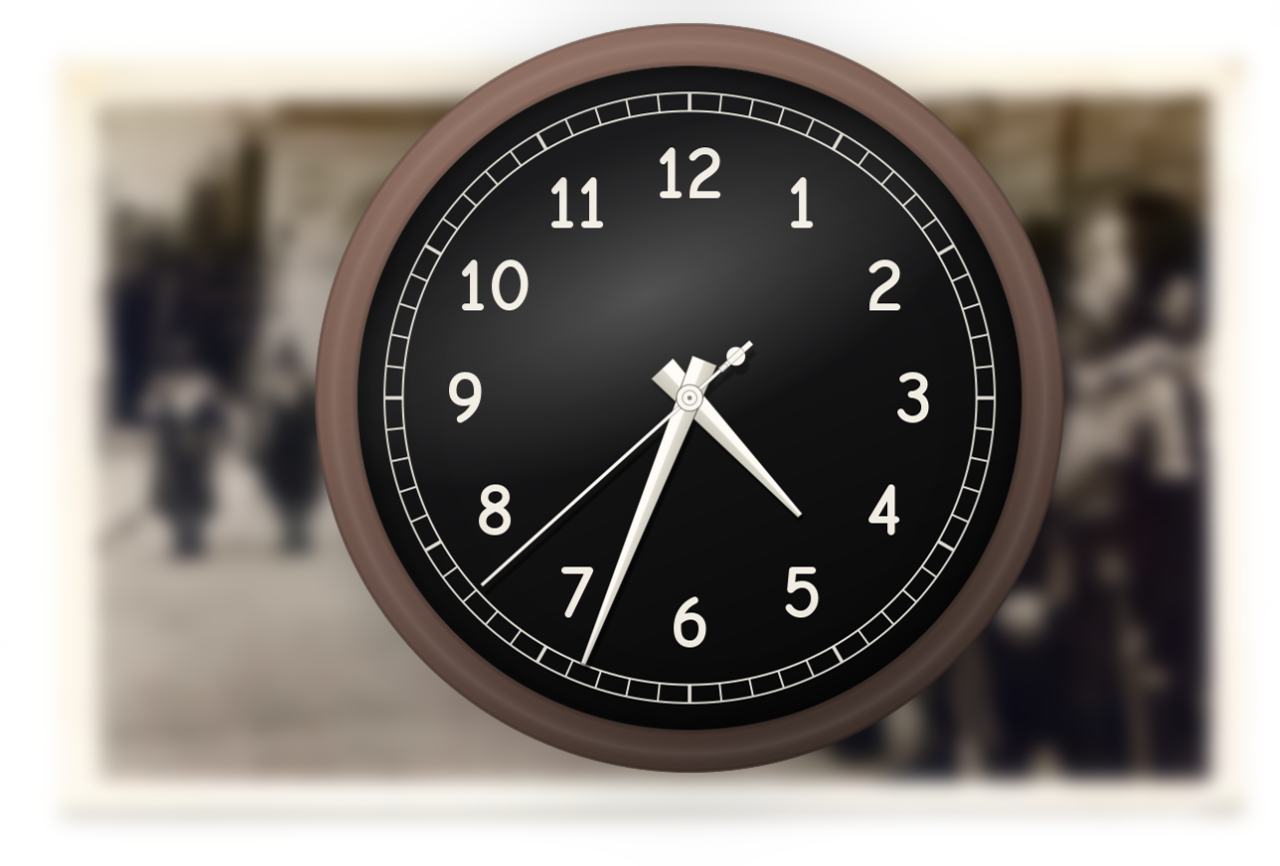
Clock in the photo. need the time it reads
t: 4:33:38
